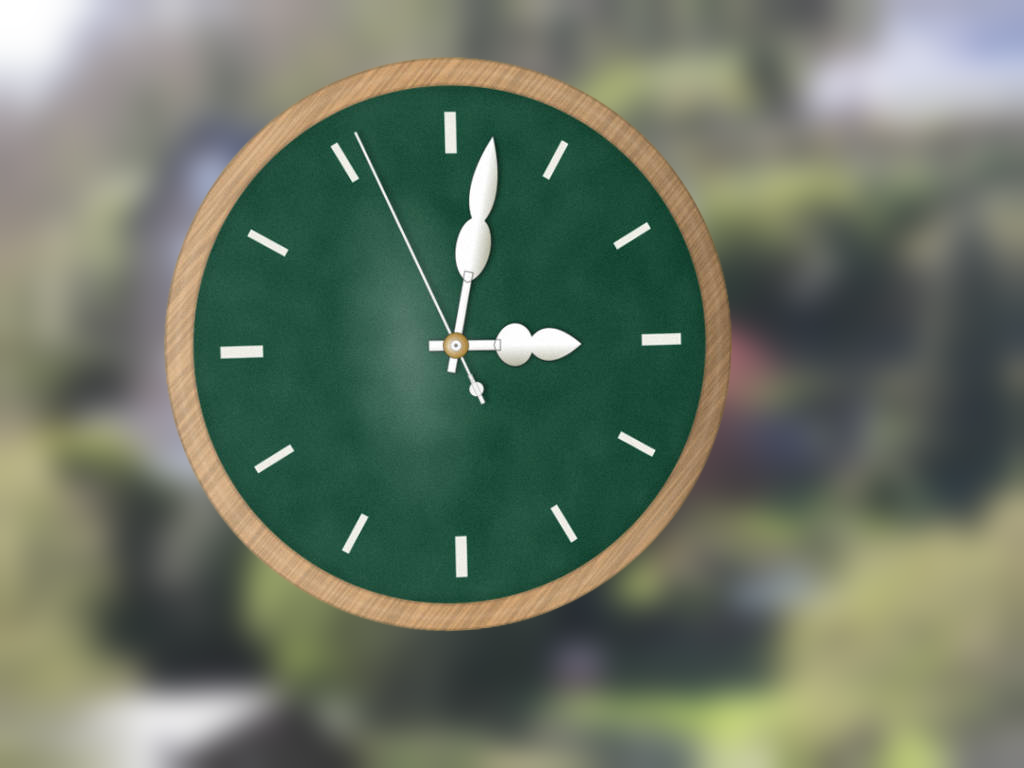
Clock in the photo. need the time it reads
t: 3:01:56
